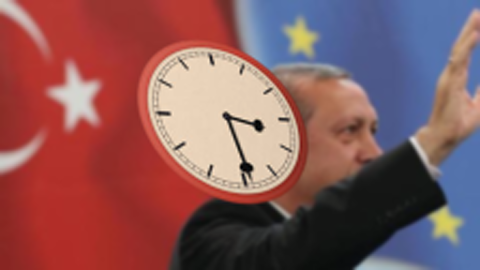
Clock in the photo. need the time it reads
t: 3:29
